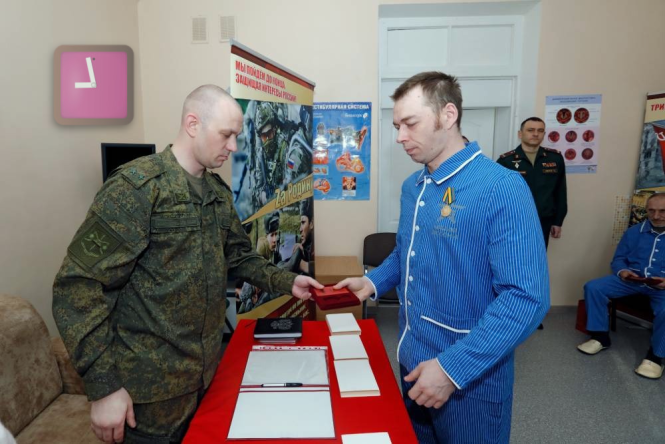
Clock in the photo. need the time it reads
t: 8:58
